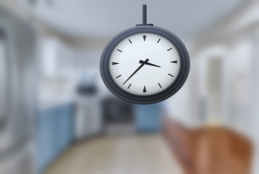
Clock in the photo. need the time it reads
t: 3:37
